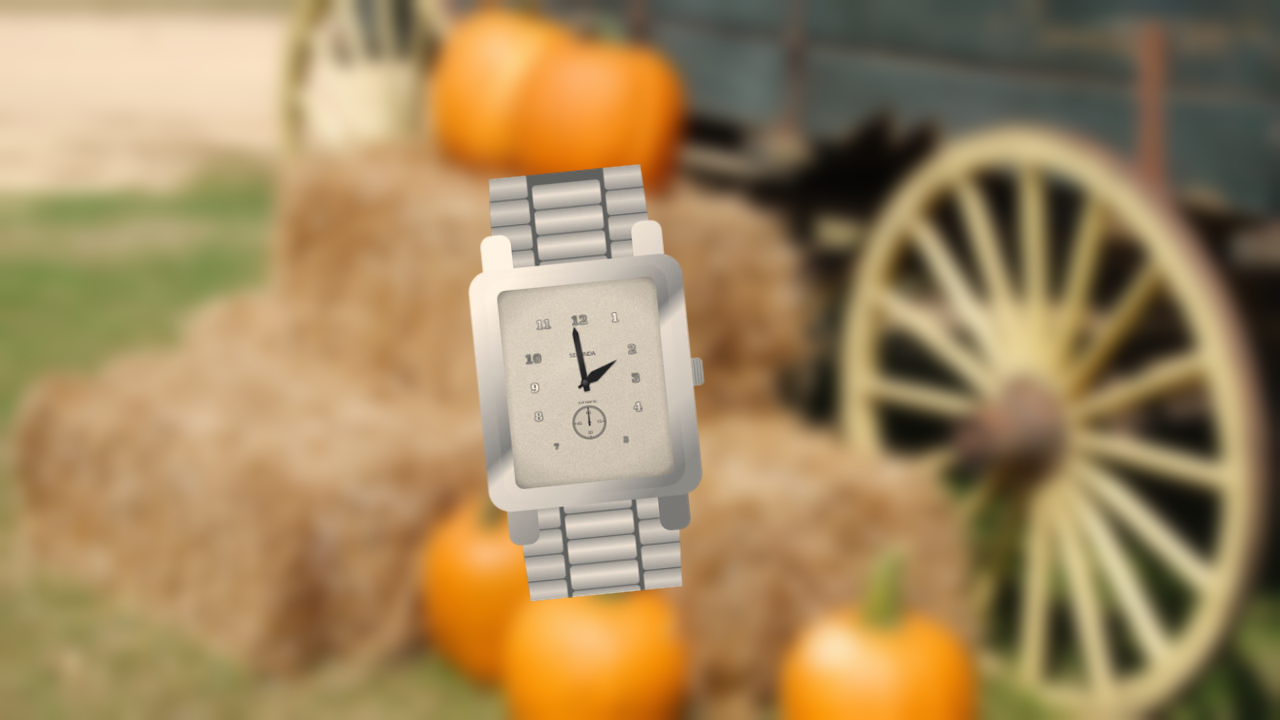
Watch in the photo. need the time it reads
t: 1:59
